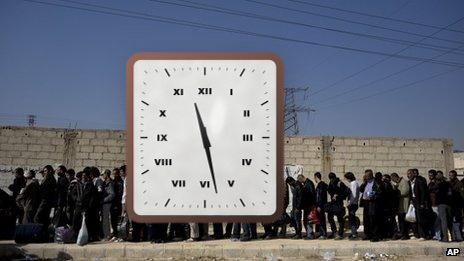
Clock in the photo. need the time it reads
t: 11:28
